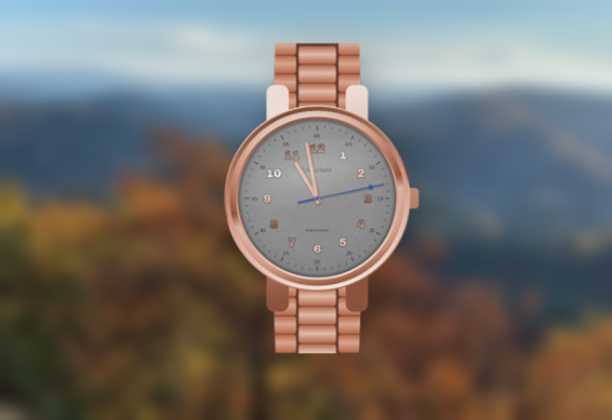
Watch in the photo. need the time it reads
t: 10:58:13
